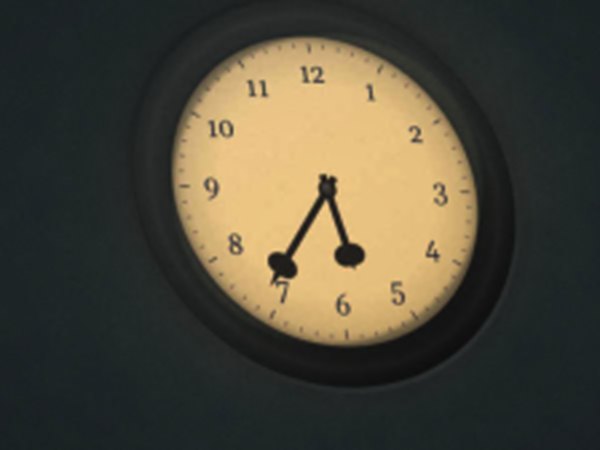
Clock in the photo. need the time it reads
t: 5:36
